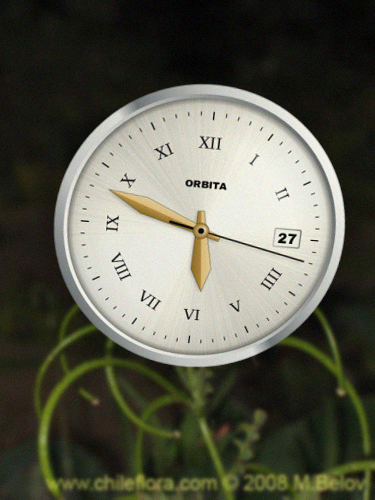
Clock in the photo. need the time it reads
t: 5:48:17
